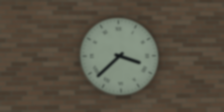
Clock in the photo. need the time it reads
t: 3:38
